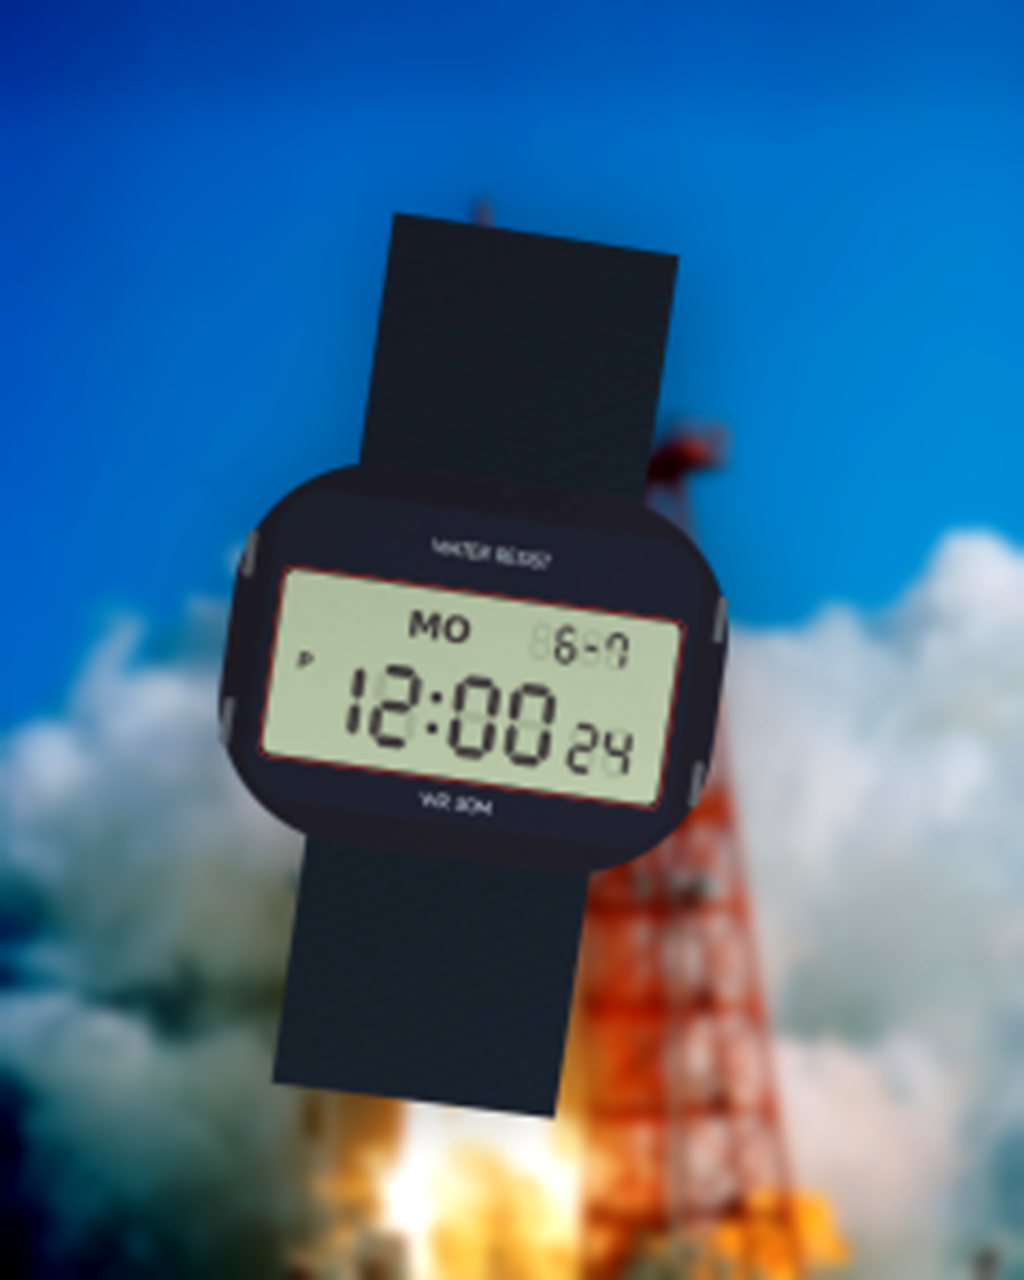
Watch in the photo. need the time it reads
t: 12:00:24
